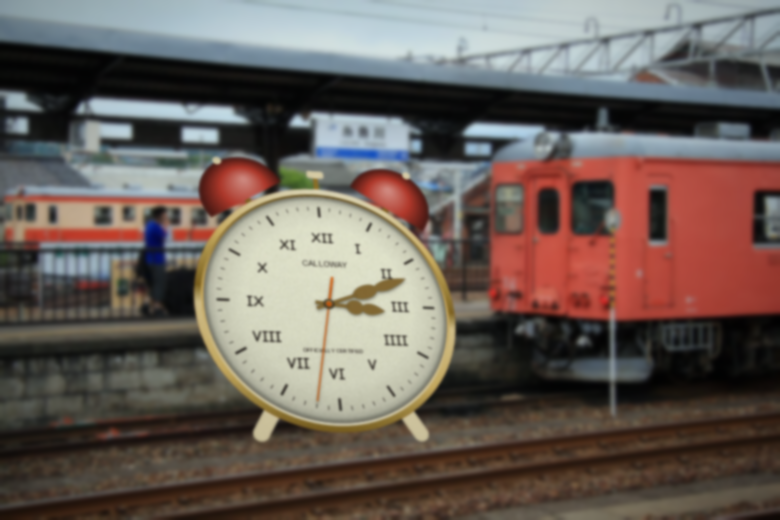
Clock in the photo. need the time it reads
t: 3:11:32
